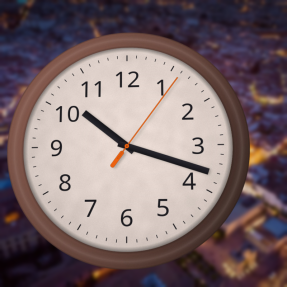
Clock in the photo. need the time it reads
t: 10:18:06
